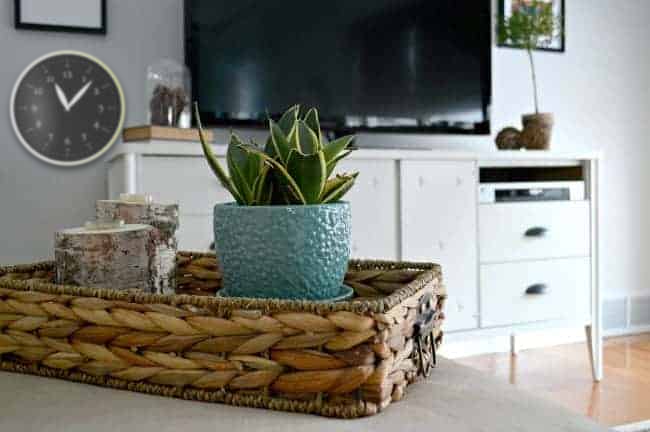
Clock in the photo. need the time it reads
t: 11:07
